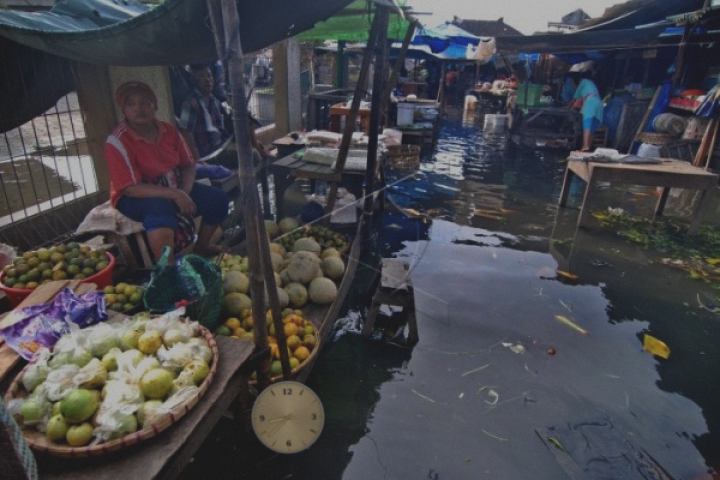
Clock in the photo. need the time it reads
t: 8:38
